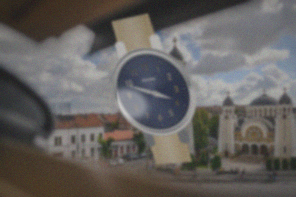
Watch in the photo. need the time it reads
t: 3:49
